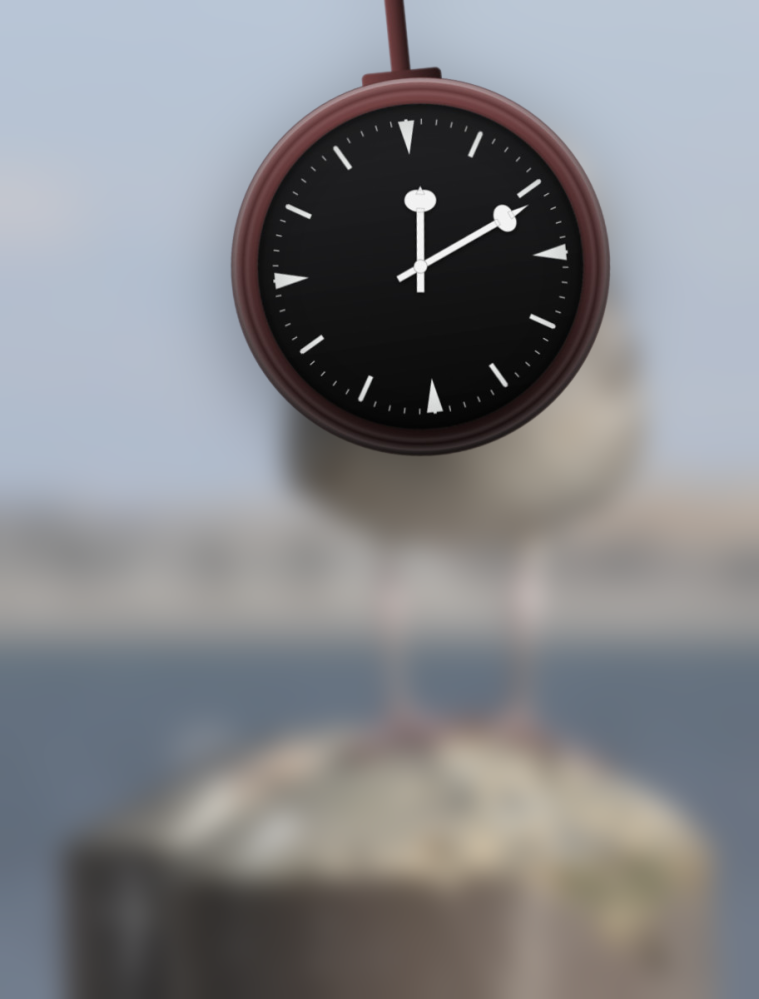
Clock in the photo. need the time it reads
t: 12:11
